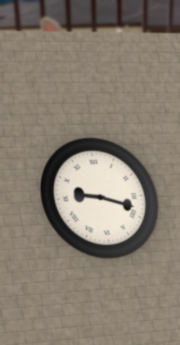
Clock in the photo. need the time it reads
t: 9:18
